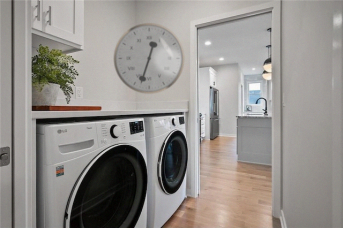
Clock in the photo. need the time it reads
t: 12:33
